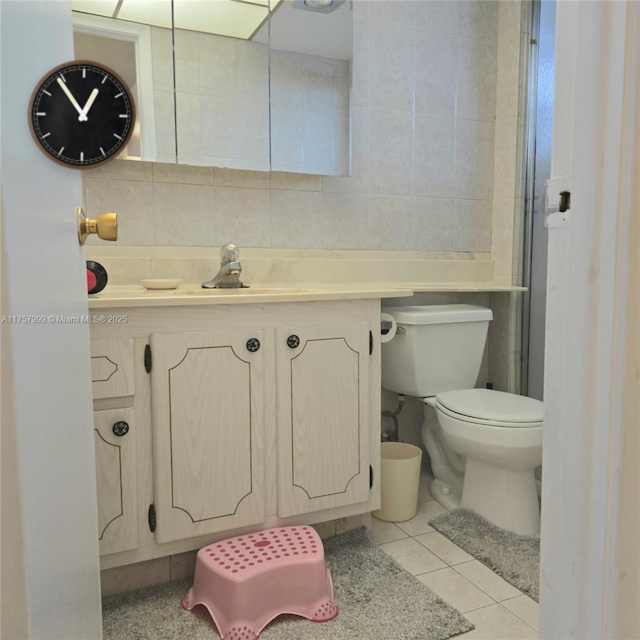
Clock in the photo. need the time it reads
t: 12:54
